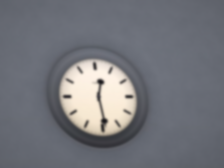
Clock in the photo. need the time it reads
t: 12:29
